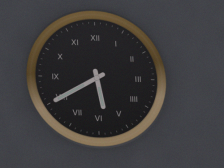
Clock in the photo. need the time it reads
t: 5:40
